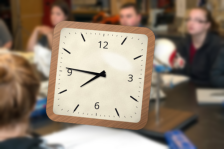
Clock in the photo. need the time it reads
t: 7:46
